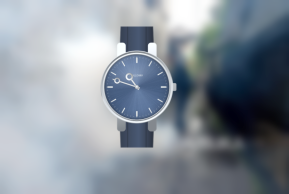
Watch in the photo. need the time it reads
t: 10:48
